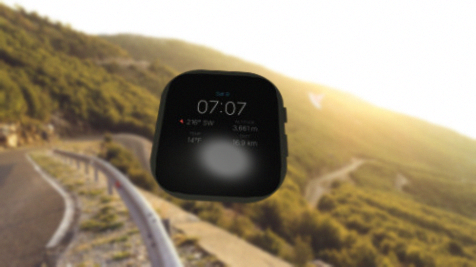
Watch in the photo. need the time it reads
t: 7:07
